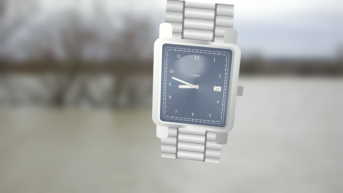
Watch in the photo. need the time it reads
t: 8:48
